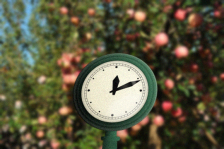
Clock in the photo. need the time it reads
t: 12:11
